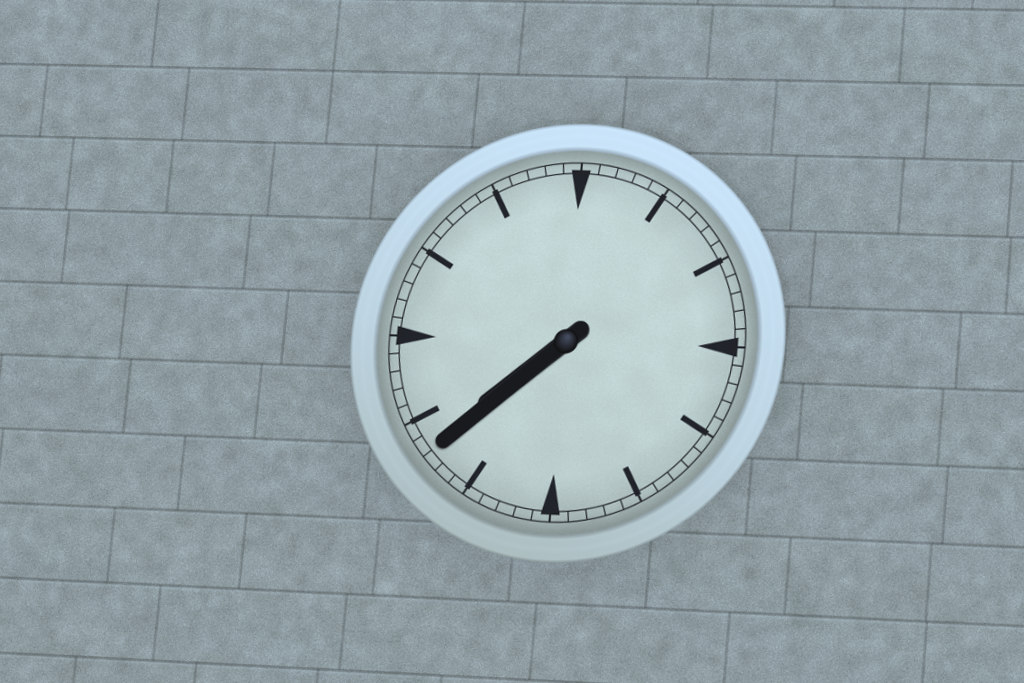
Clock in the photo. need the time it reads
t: 7:38
